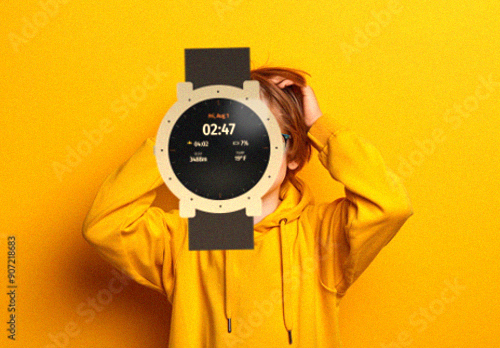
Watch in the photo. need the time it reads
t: 2:47
